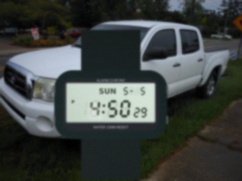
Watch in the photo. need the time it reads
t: 4:50:29
